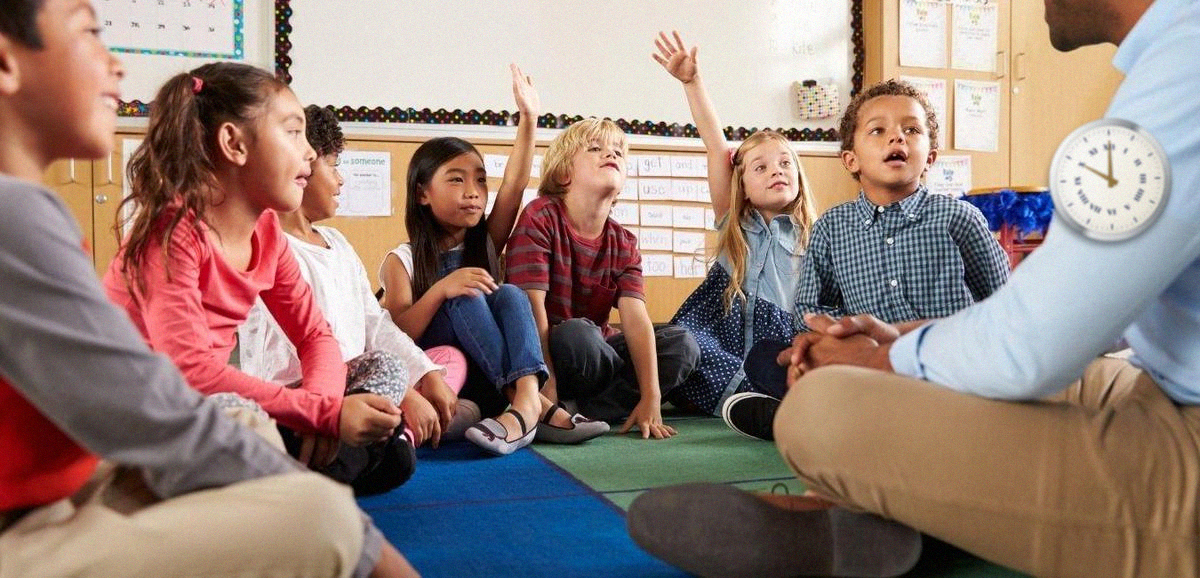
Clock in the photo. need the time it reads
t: 10:00
